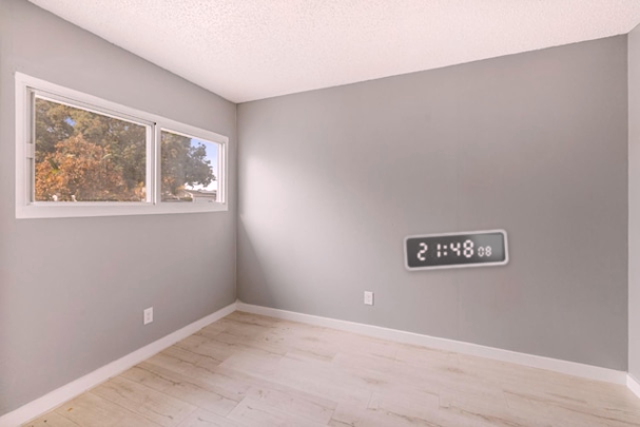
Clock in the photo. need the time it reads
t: 21:48:08
